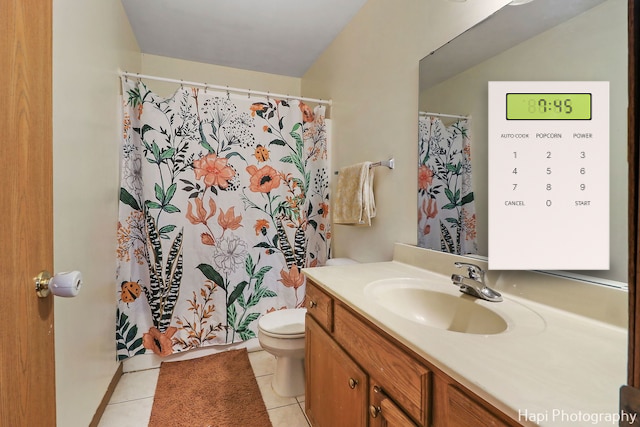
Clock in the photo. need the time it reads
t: 7:45
